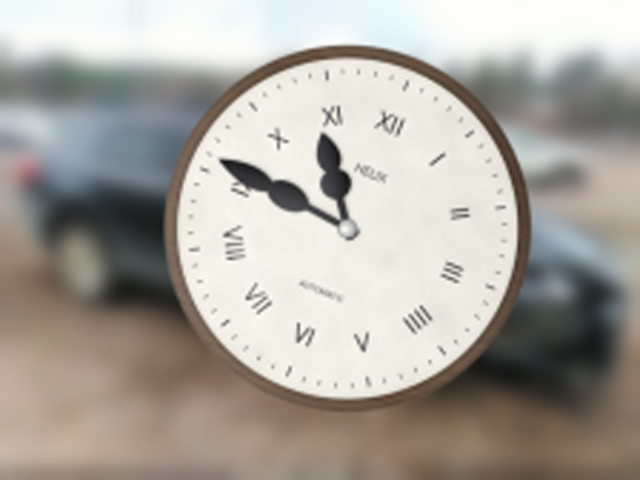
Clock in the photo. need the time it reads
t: 10:46
